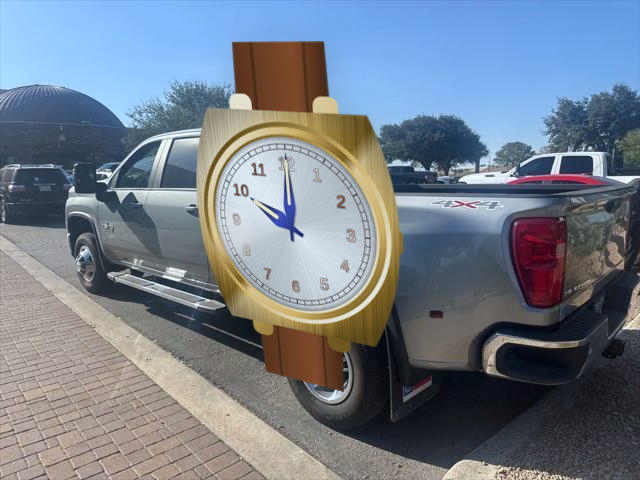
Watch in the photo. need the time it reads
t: 10:00
